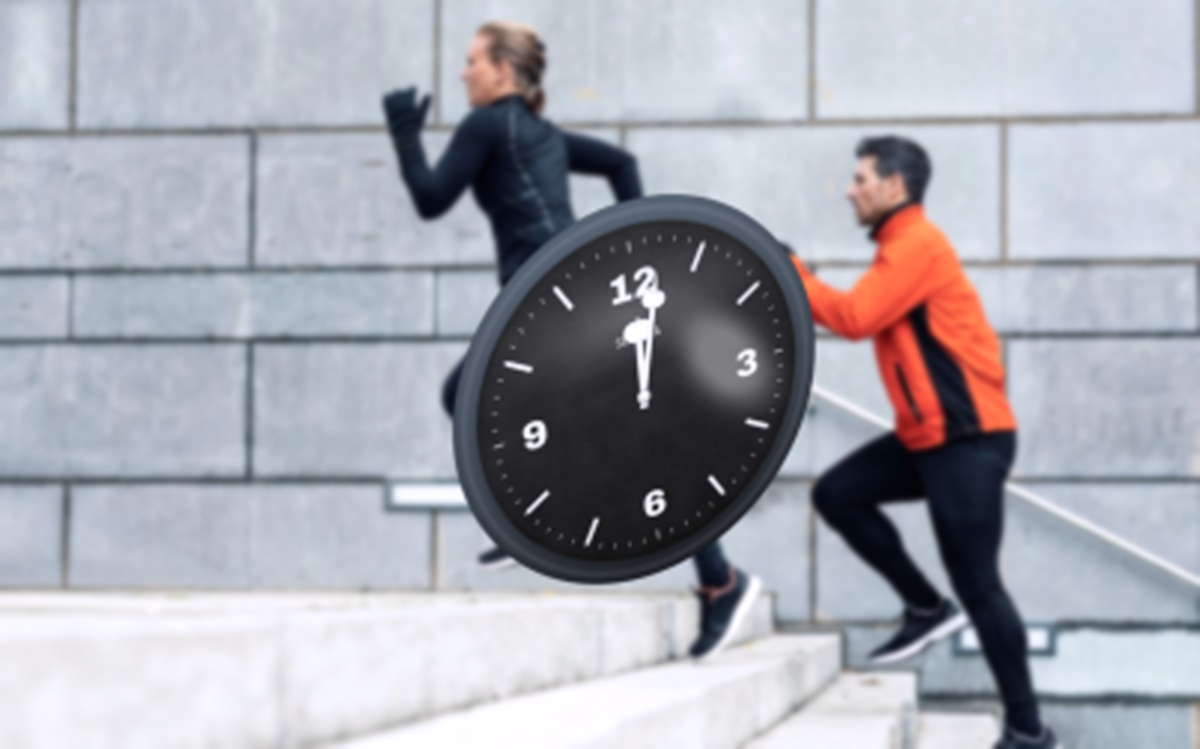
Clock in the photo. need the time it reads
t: 12:02
